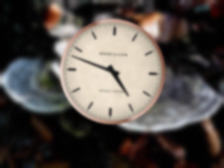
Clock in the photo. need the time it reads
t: 4:48
